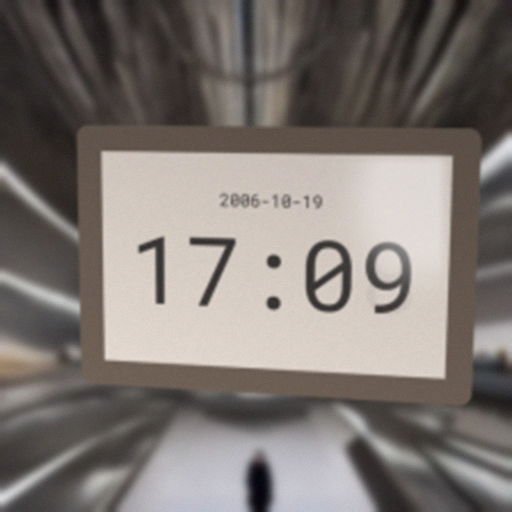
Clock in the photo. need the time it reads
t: 17:09
